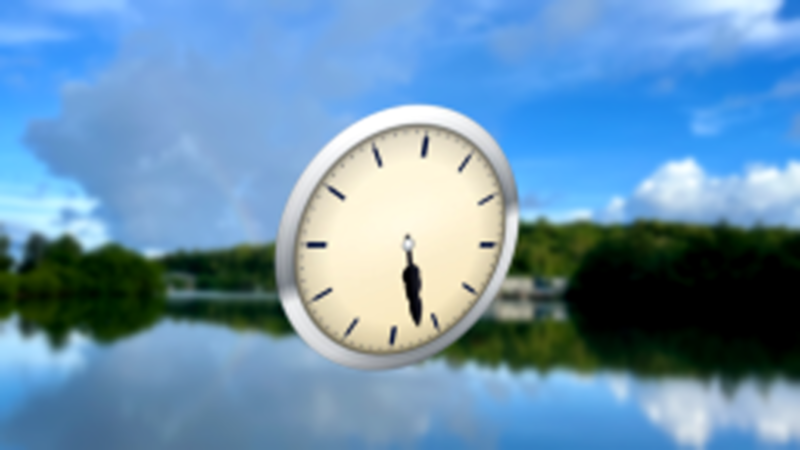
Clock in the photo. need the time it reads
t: 5:27
